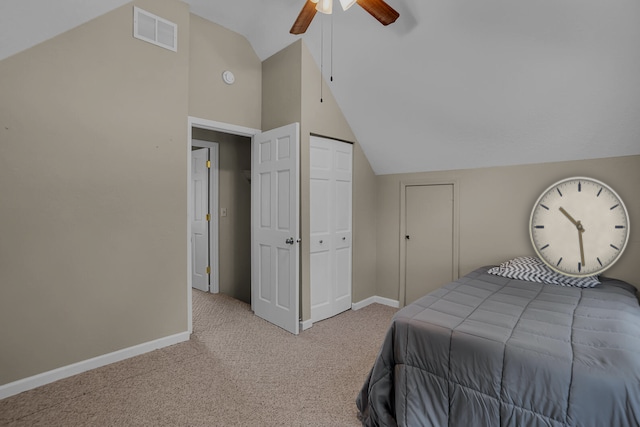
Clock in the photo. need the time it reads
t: 10:29
